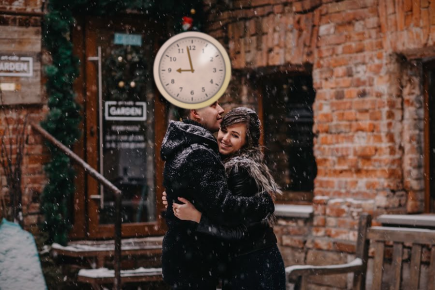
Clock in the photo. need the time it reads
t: 8:58
